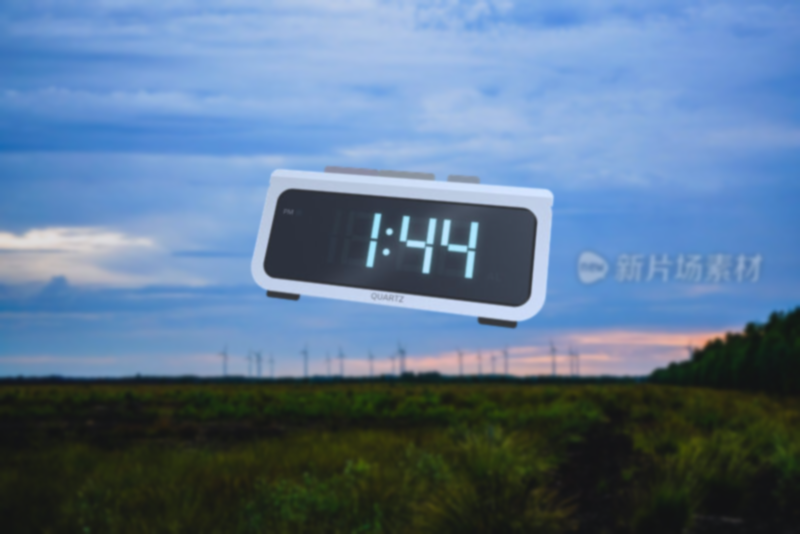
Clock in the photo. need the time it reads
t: 1:44
